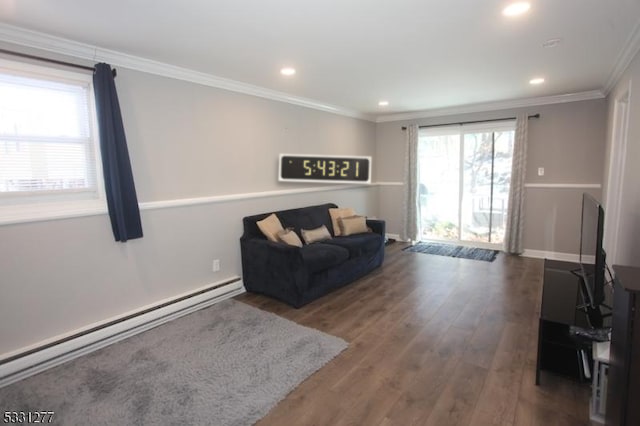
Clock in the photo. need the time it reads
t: 5:43:21
